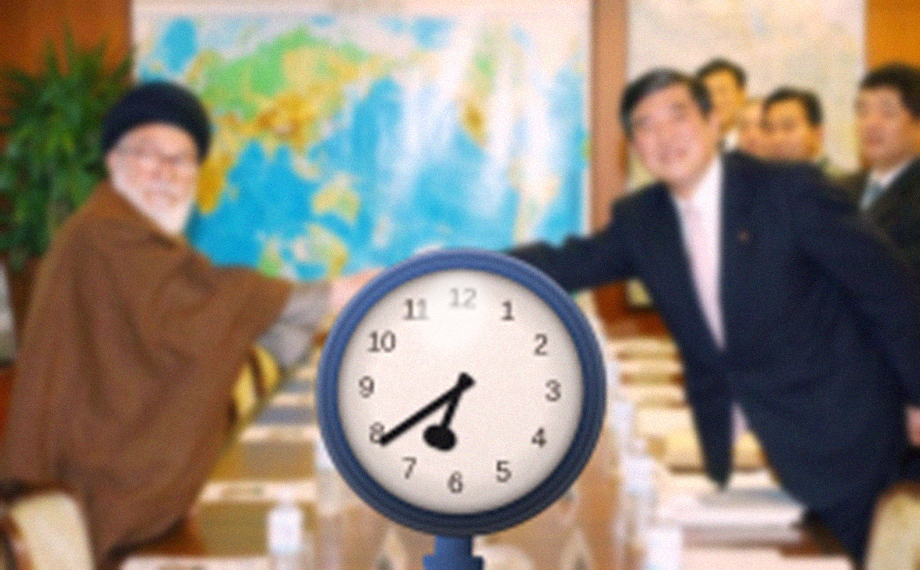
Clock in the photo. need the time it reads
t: 6:39
